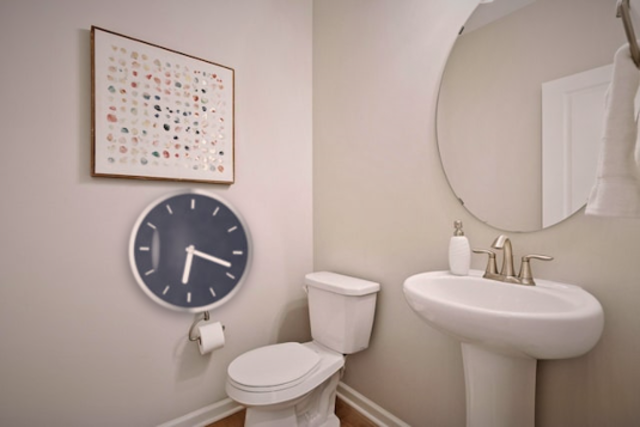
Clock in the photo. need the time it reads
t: 6:18
